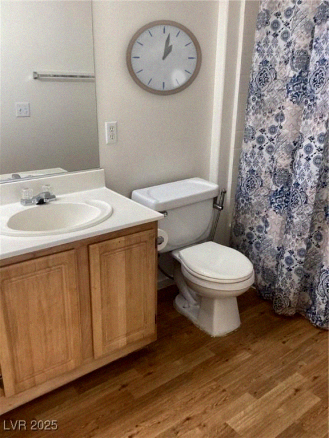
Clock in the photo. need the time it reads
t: 1:02
